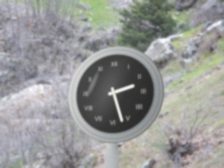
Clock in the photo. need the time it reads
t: 2:27
